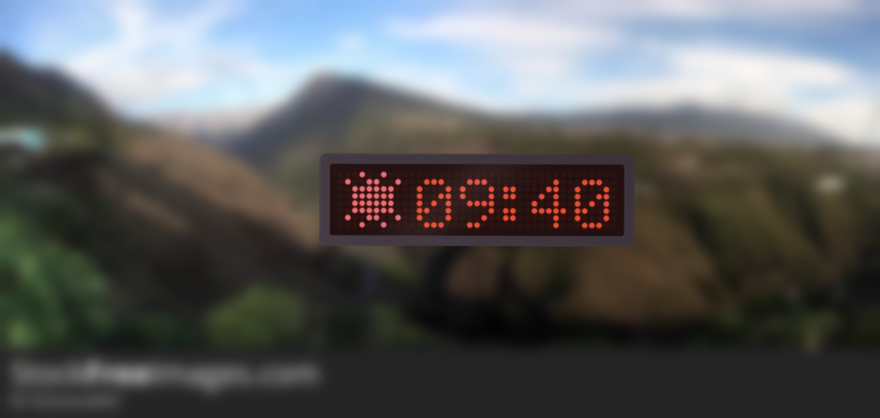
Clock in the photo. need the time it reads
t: 9:40
